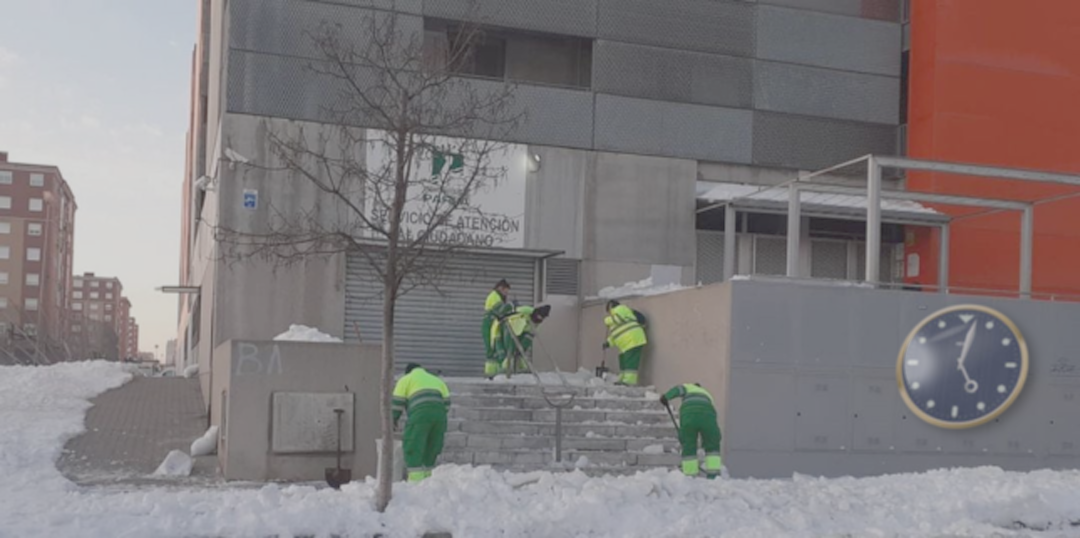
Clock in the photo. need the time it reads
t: 5:02
